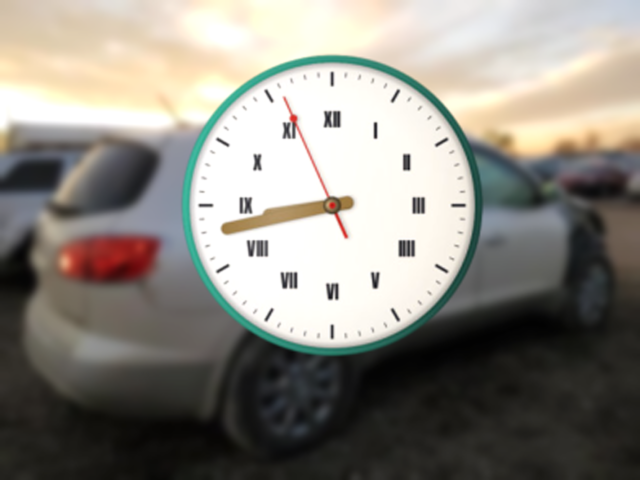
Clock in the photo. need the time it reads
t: 8:42:56
